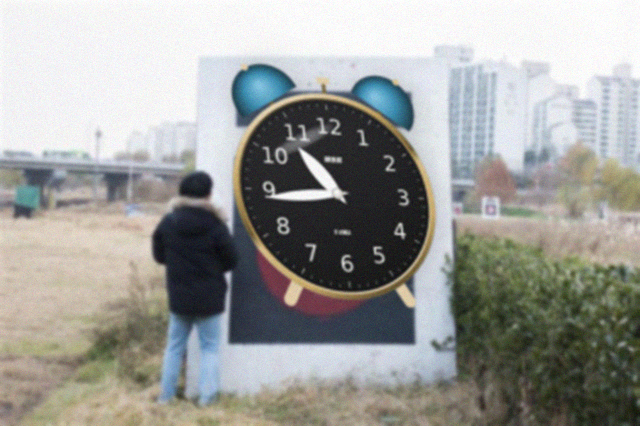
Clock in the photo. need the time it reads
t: 10:44
